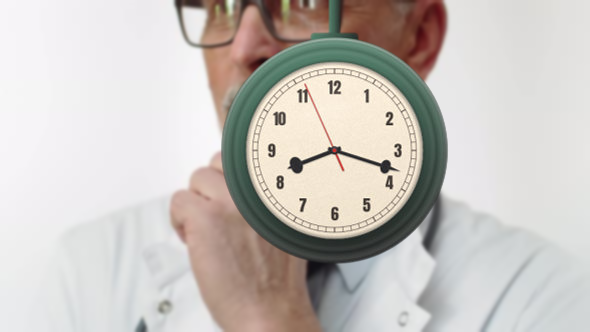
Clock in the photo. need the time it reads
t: 8:17:56
